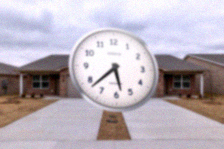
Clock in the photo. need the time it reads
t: 5:38
